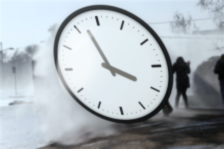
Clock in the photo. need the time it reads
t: 3:57
